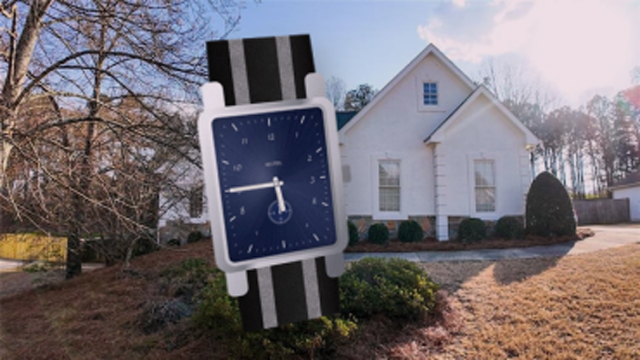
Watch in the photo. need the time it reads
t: 5:45
